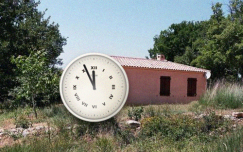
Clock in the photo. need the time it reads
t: 11:56
